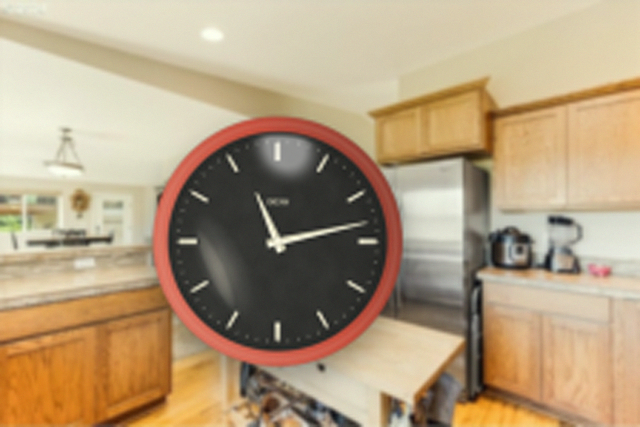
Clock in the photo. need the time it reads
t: 11:13
